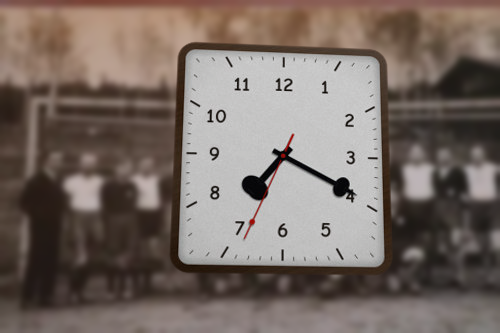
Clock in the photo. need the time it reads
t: 7:19:34
